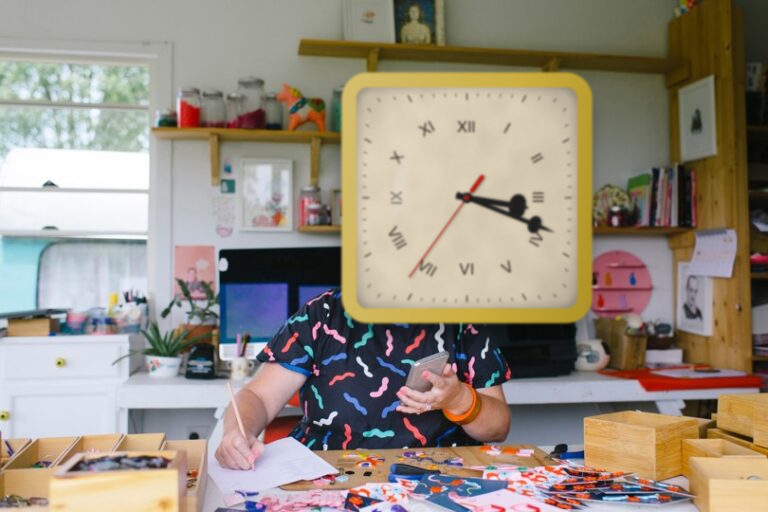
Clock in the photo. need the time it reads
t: 3:18:36
